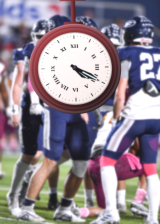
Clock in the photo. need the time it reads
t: 4:20
